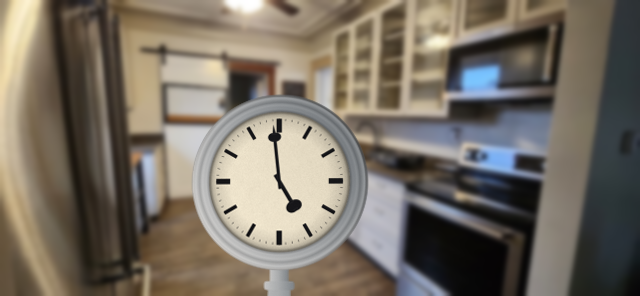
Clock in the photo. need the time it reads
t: 4:59
